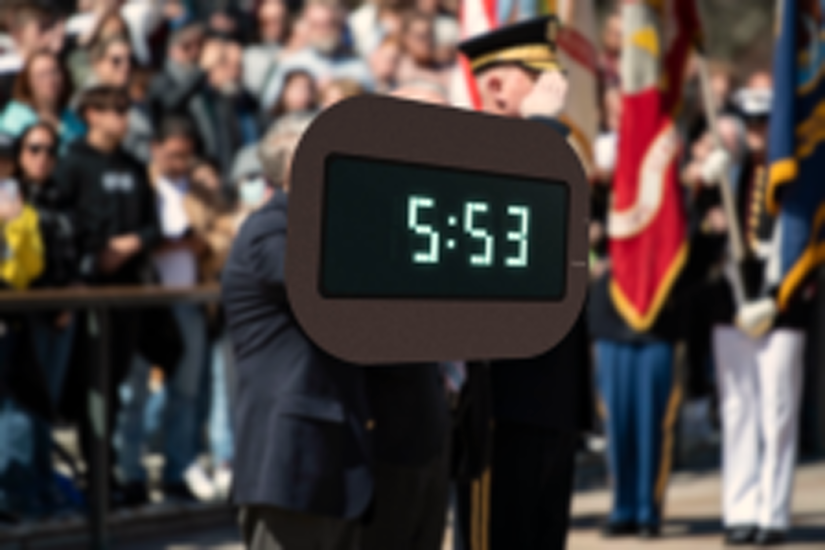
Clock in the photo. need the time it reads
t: 5:53
